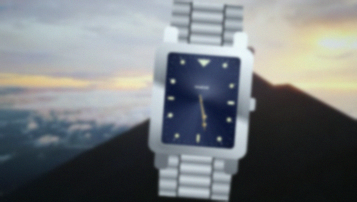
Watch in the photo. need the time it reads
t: 5:28
